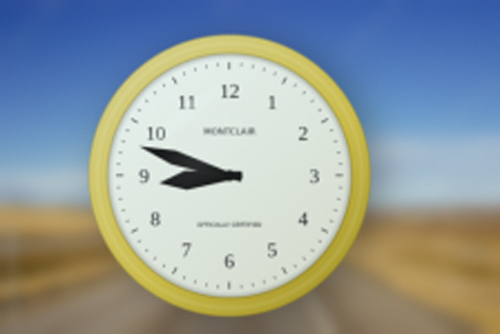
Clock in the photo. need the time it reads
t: 8:48
